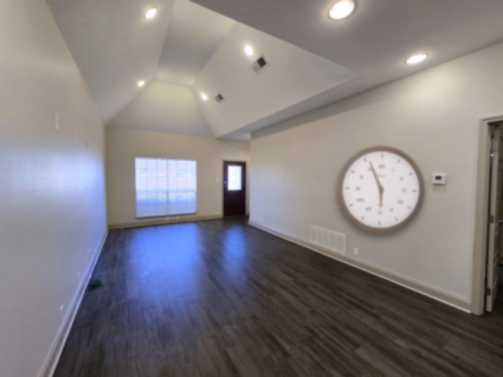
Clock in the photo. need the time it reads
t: 5:56
